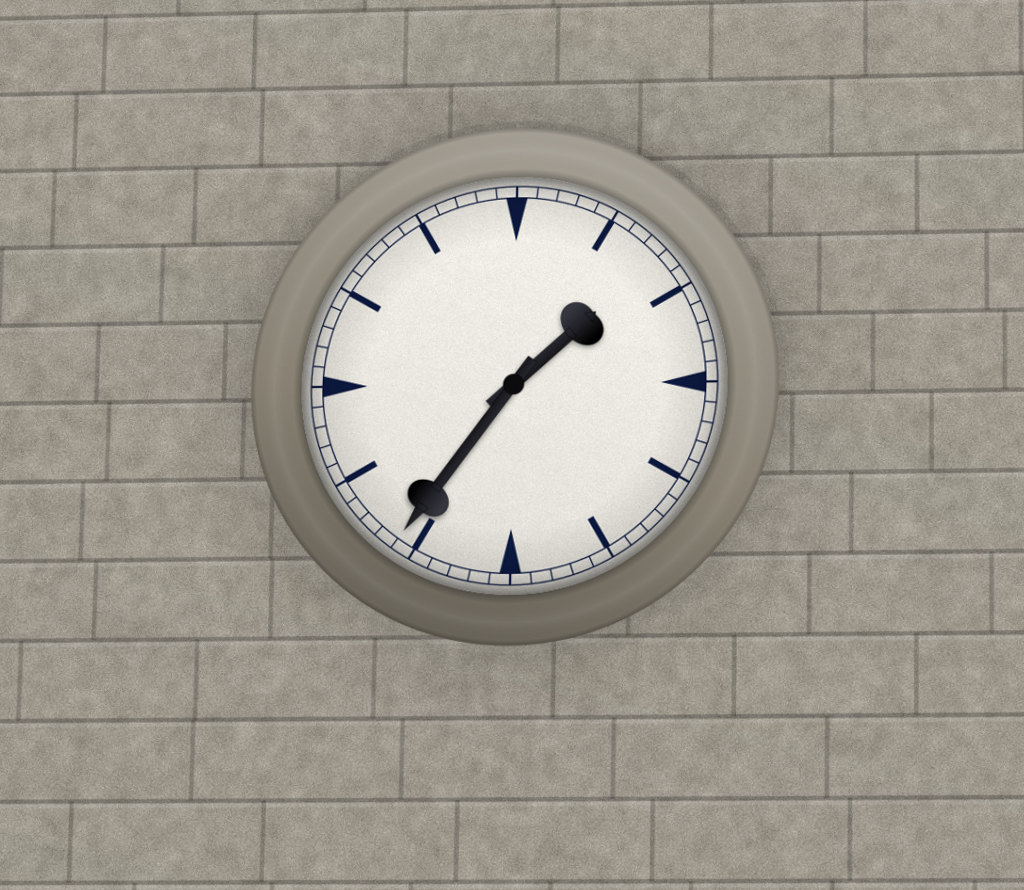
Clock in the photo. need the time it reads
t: 1:36
